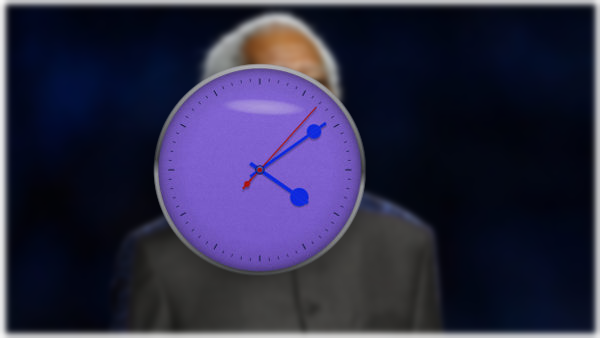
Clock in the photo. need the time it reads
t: 4:09:07
